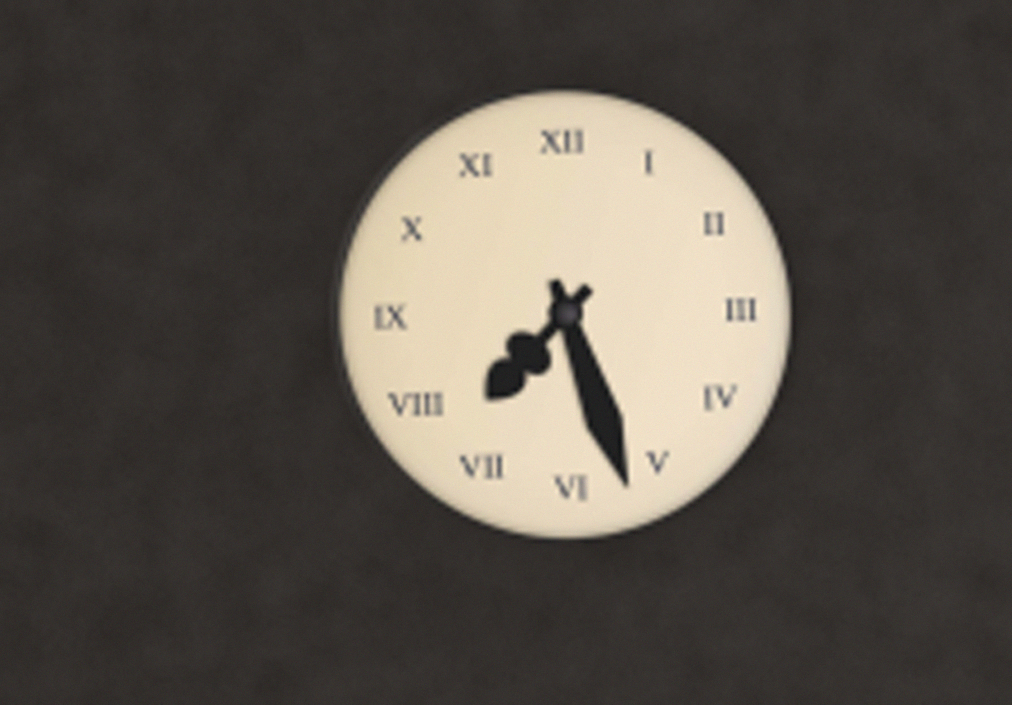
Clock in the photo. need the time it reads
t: 7:27
